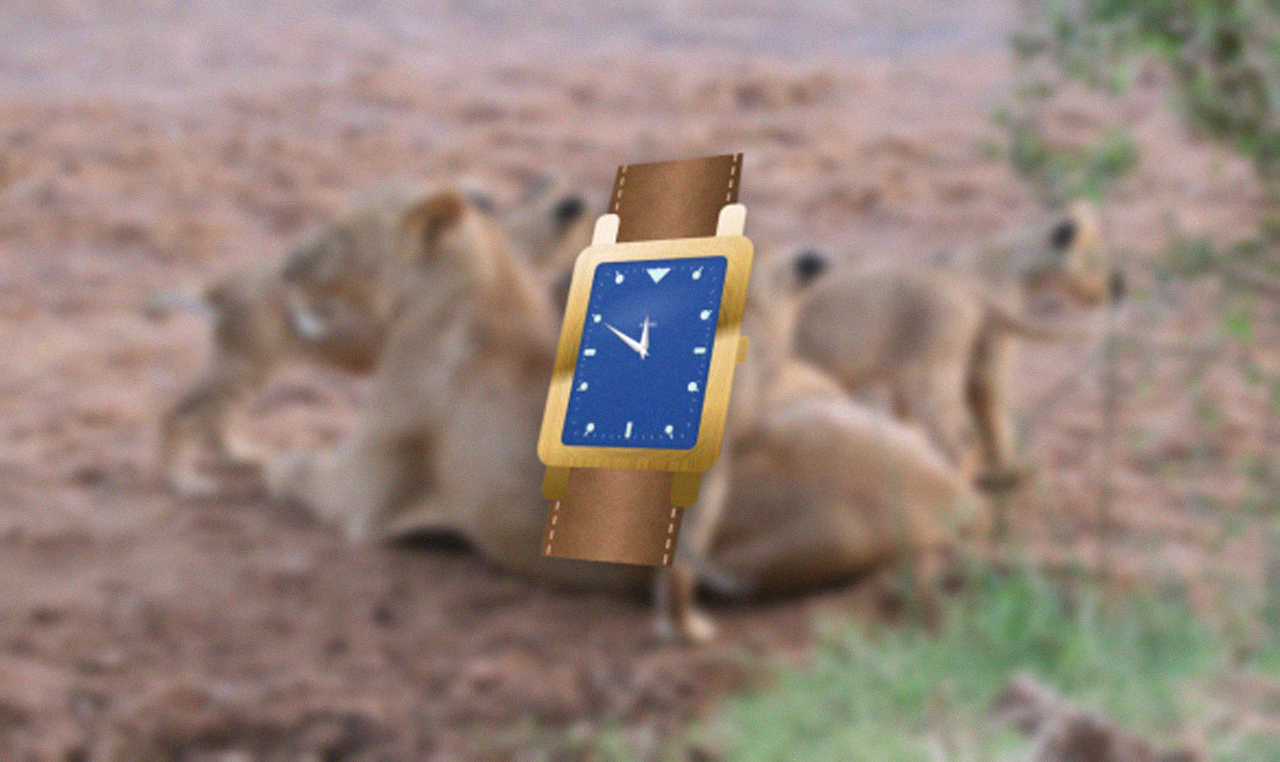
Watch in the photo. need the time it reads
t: 11:50
